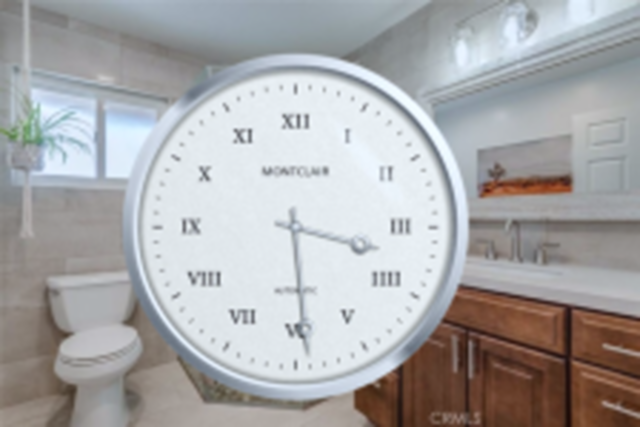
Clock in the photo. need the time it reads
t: 3:29
